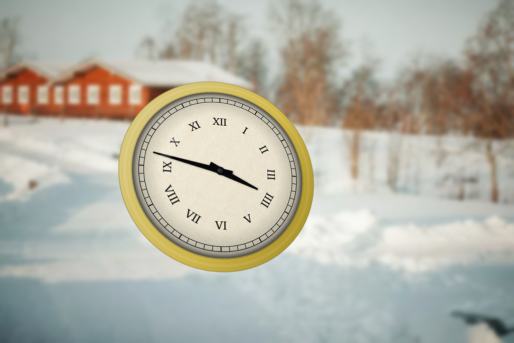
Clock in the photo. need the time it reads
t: 3:47
